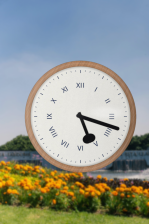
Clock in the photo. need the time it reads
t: 5:18
